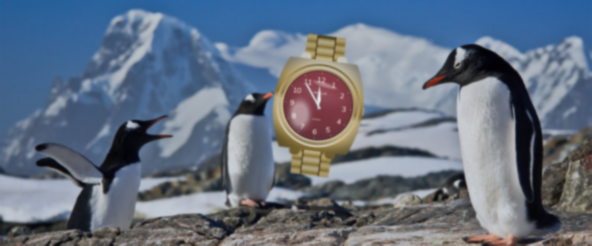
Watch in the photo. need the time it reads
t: 11:54
